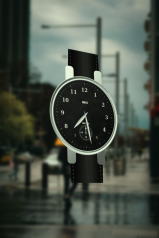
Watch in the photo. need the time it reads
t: 7:28
